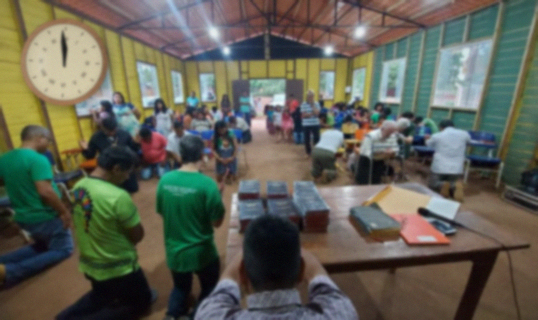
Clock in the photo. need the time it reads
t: 11:59
